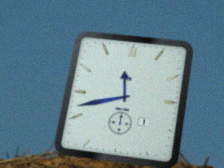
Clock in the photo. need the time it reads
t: 11:42
